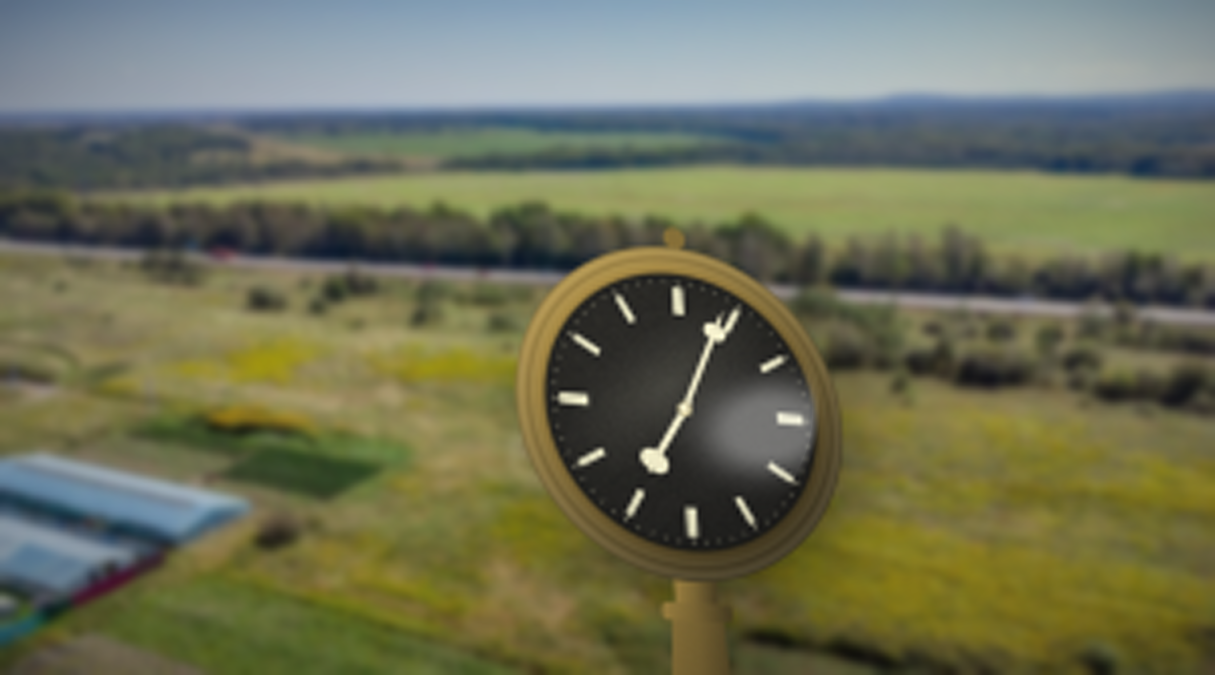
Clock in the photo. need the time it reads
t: 7:04
